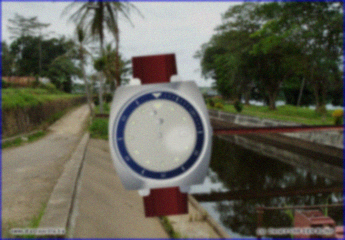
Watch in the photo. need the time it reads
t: 11:58
